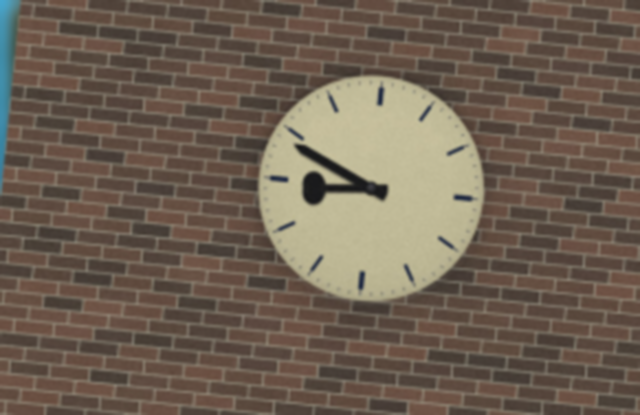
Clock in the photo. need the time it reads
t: 8:49
